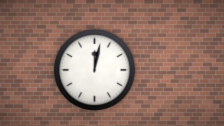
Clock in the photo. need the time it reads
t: 12:02
